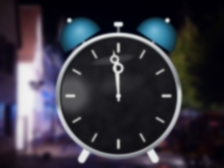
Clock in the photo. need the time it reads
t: 11:59
